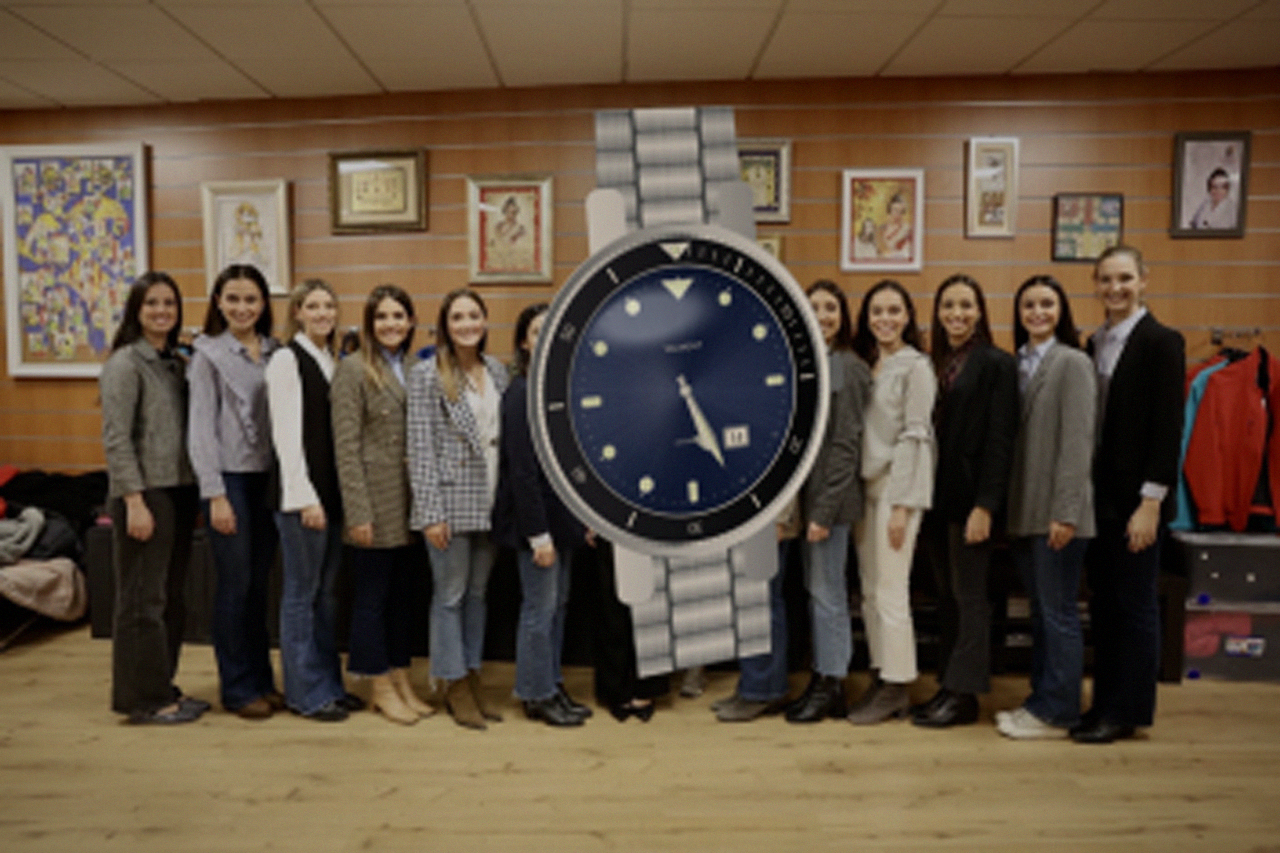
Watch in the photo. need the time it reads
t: 5:26
